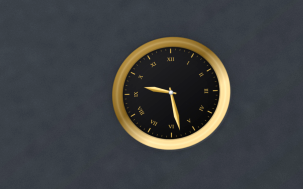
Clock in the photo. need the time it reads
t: 9:28
